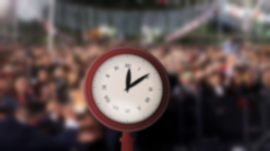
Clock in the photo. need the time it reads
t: 12:09
